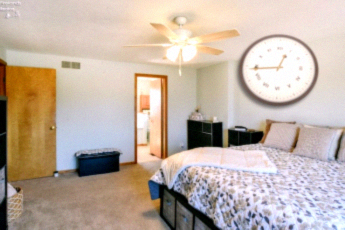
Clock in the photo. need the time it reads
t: 12:44
